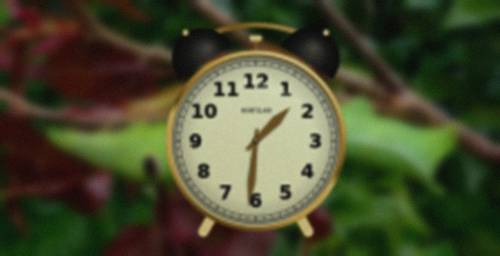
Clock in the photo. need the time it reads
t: 1:31
